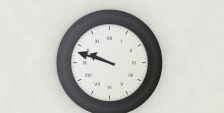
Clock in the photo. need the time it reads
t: 9:48
